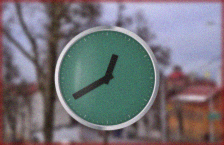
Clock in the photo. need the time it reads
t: 12:40
